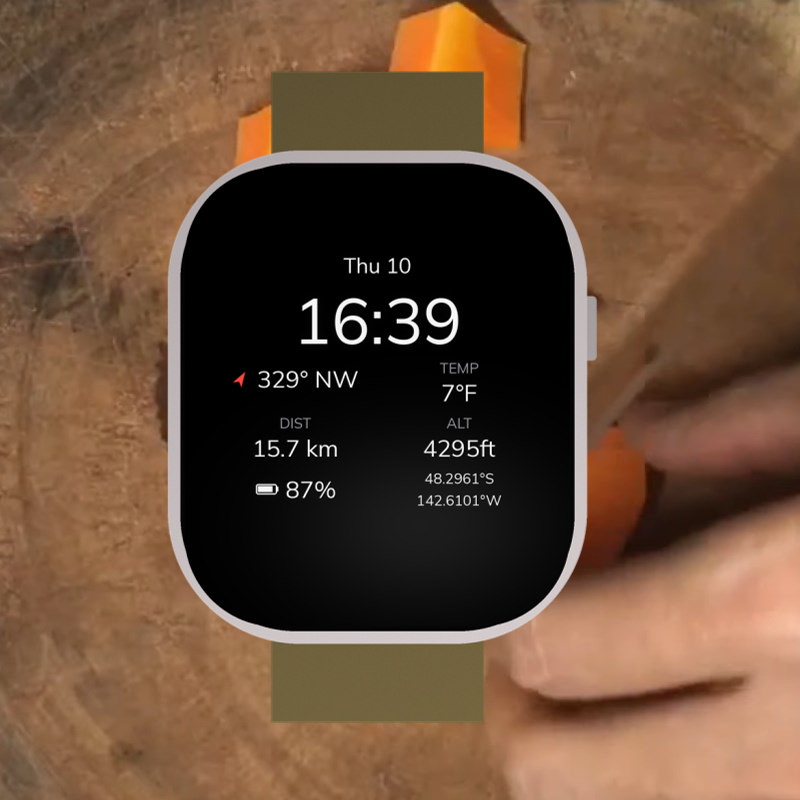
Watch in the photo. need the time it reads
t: 16:39
